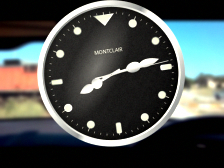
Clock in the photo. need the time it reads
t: 8:13:14
